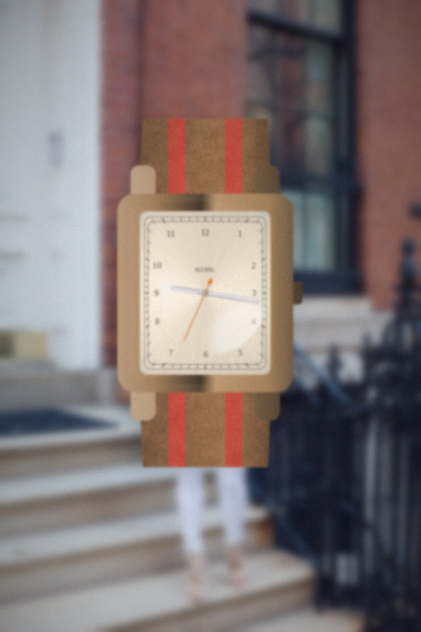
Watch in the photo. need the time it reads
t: 9:16:34
